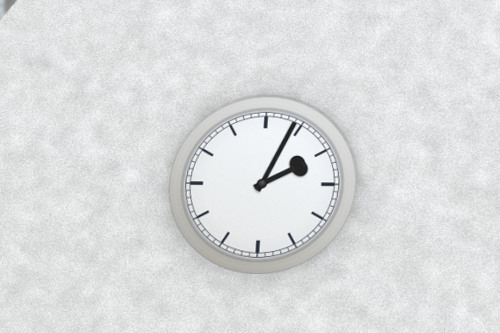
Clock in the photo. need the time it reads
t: 2:04
